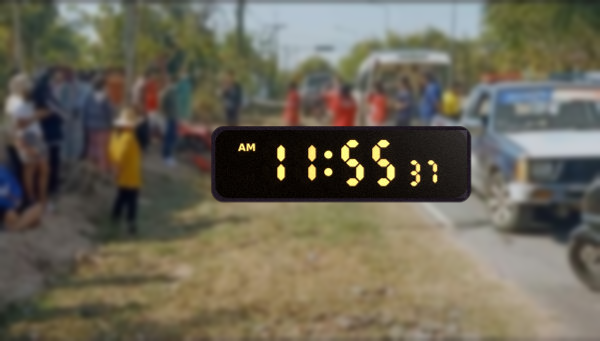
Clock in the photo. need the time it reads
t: 11:55:37
